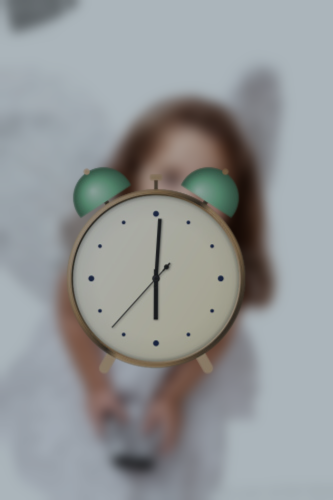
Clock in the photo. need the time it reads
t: 6:00:37
